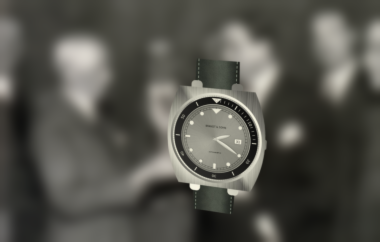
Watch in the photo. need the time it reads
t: 2:20
